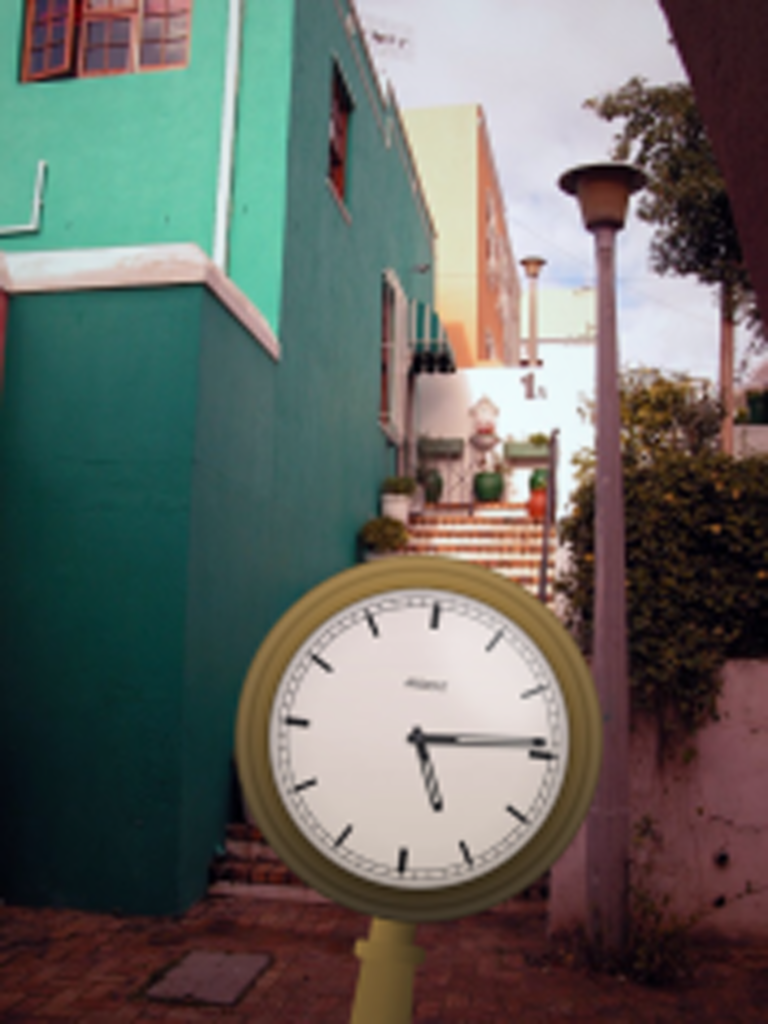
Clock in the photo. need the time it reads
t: 5:14
